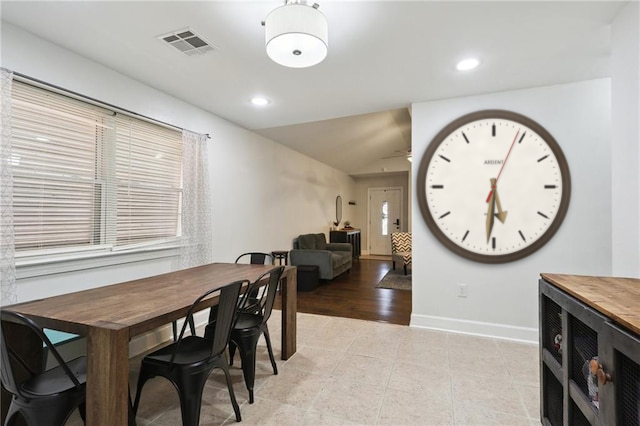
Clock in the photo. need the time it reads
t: 5:31:04
